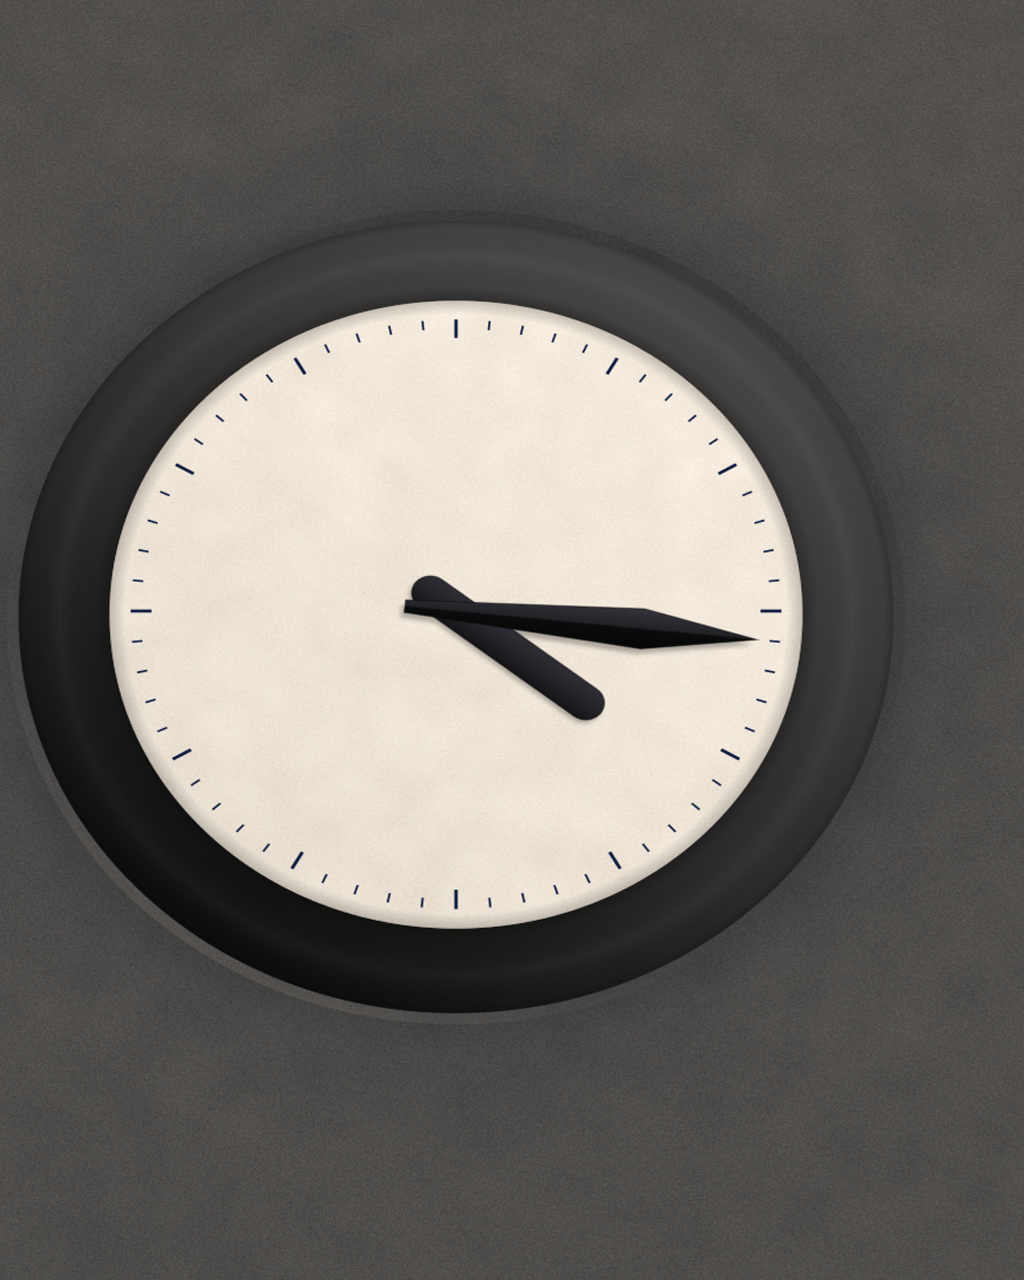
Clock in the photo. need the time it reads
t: 4:16
